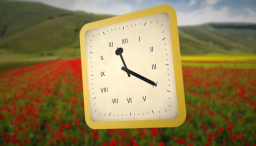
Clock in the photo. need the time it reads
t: 11:20
